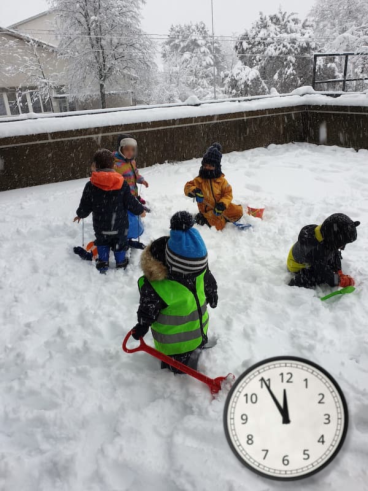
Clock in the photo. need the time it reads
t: 11:55
